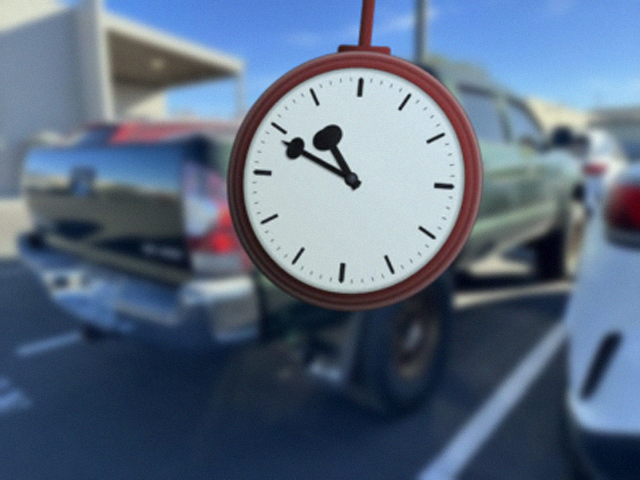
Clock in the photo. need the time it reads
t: 10:49
